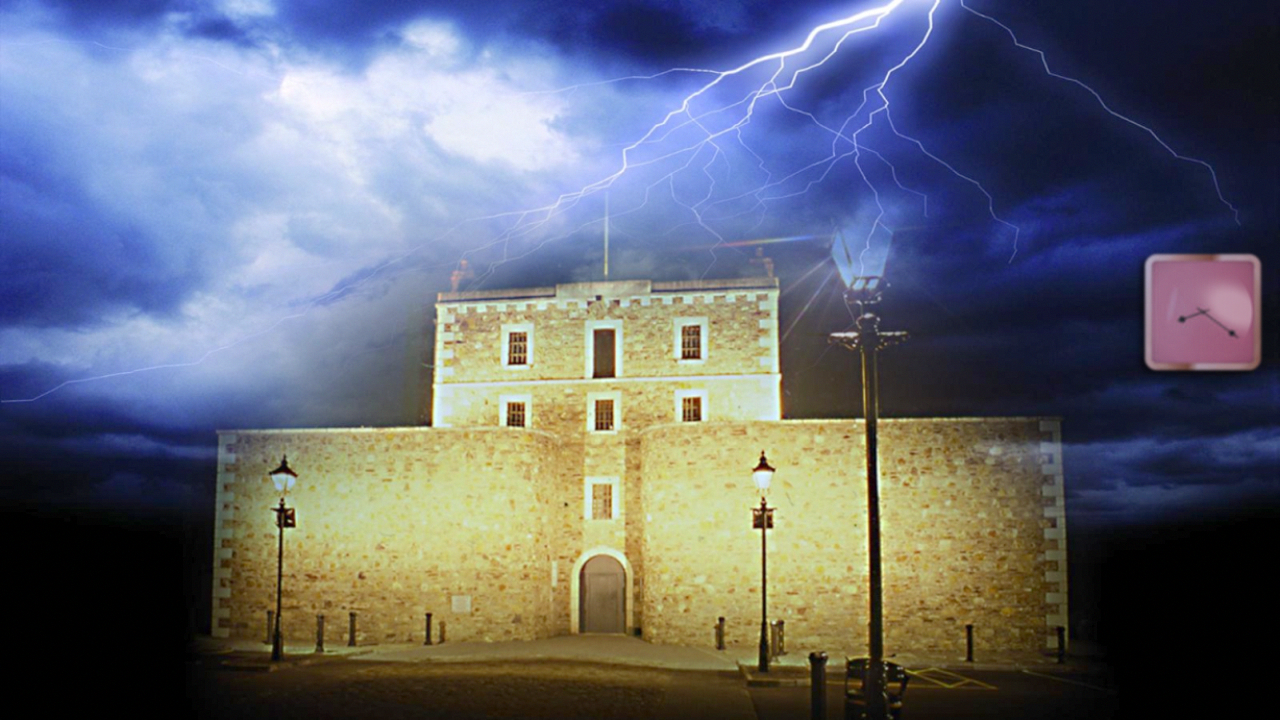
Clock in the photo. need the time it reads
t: 8:21
